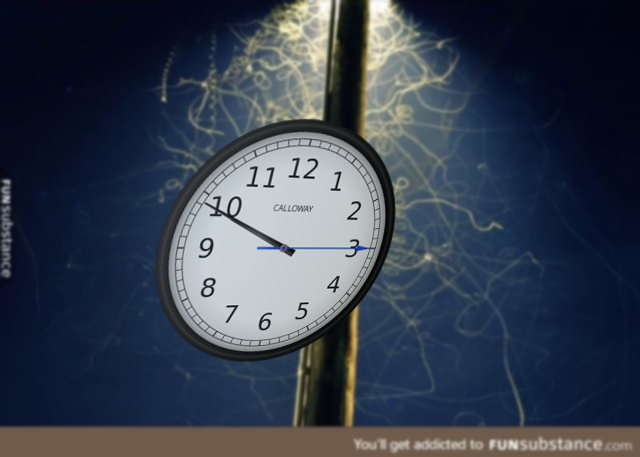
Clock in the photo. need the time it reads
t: 9:49:15
